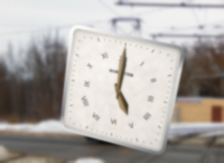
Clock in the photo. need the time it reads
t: 5:00
